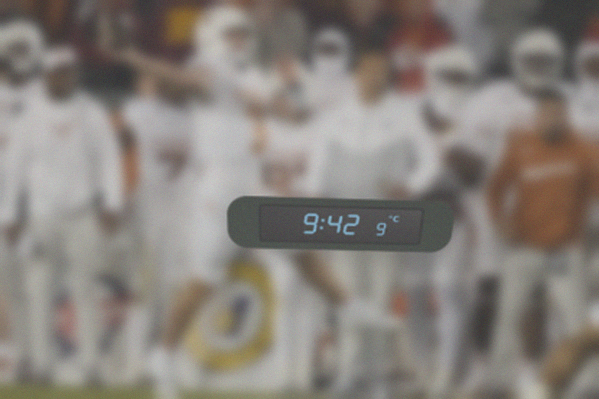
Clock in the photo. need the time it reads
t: 9:42
